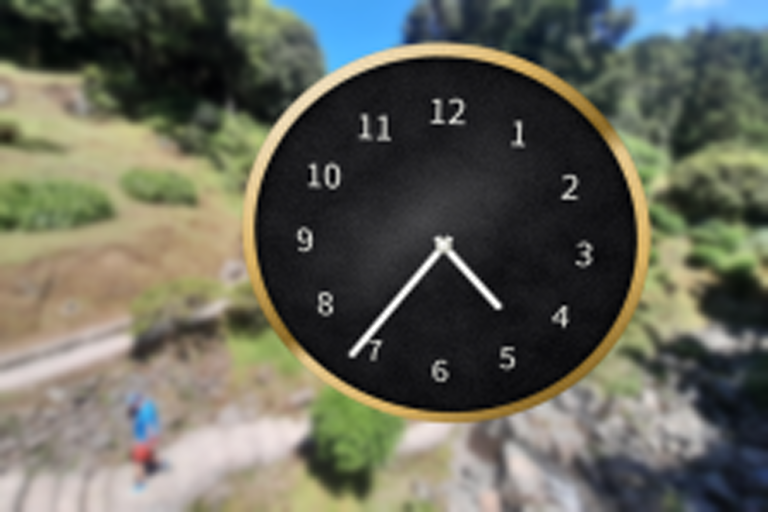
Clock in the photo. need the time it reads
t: 4:36
